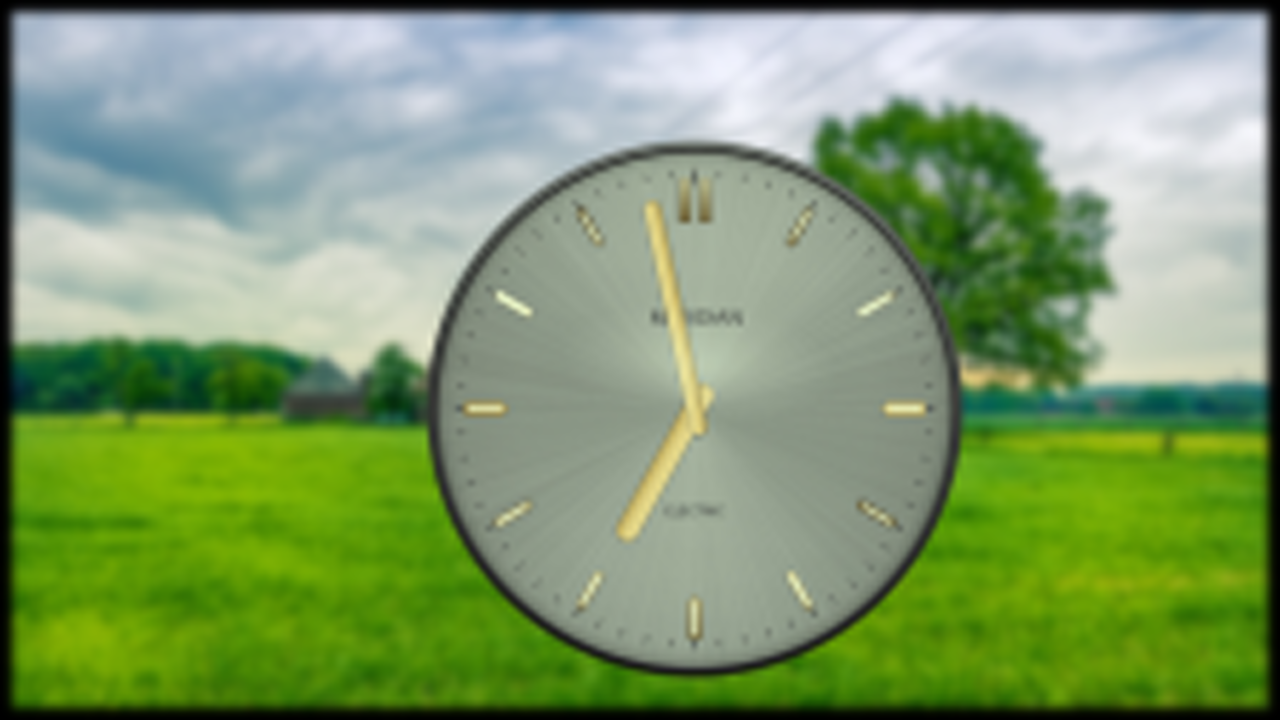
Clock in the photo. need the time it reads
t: 6:58
